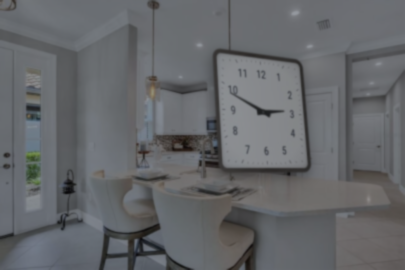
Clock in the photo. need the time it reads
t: 2:49
